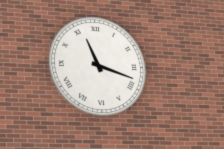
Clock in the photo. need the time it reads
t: 11:18
